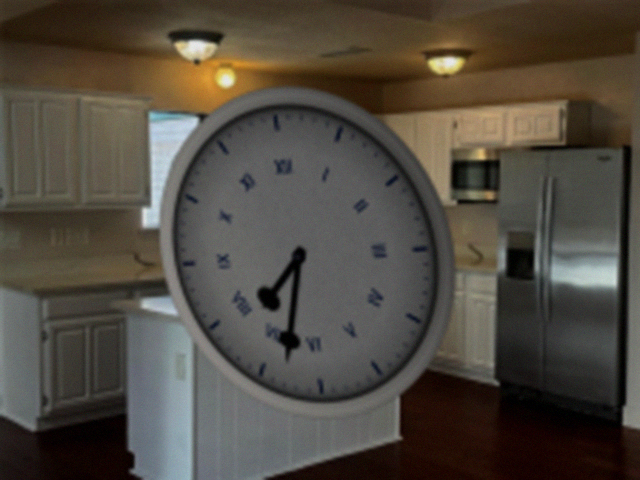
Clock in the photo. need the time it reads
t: 7:33
